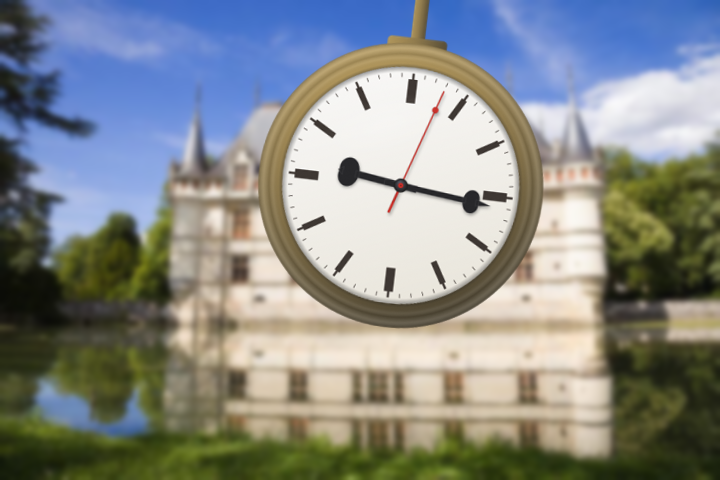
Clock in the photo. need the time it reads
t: 9:16:03
